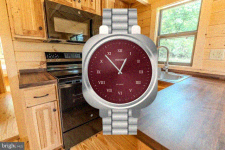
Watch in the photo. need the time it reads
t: 12:53
